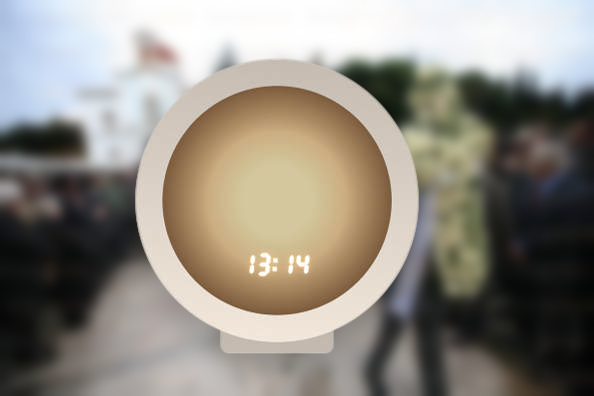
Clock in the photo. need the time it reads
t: 13:14
